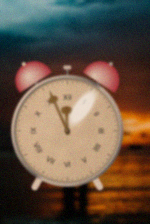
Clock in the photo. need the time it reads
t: 11:56
